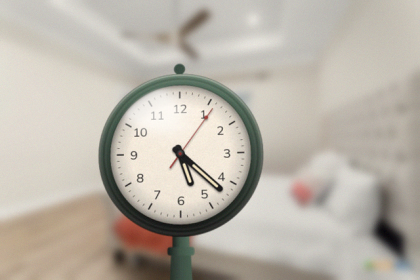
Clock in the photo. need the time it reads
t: 5:22:06
